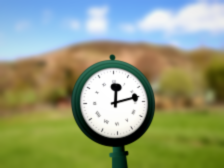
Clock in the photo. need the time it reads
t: 12:13
